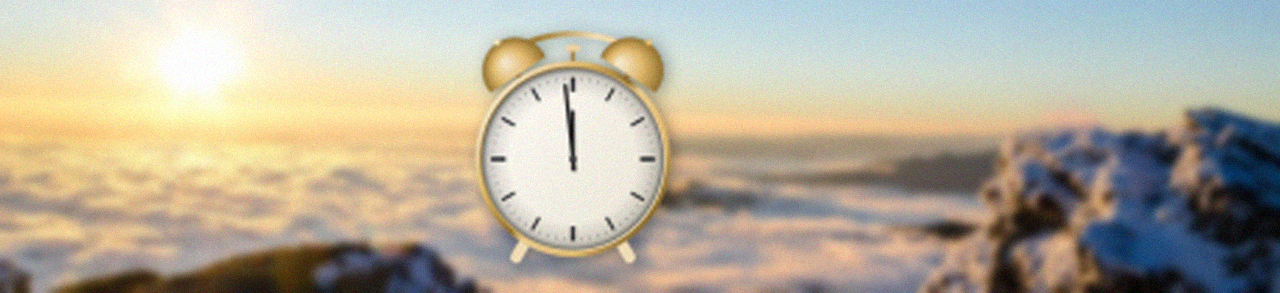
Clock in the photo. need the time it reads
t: 11:59
